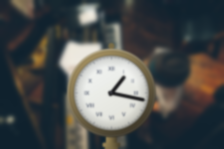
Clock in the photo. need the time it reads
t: 1:17
